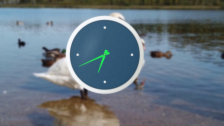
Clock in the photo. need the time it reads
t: 6:41
